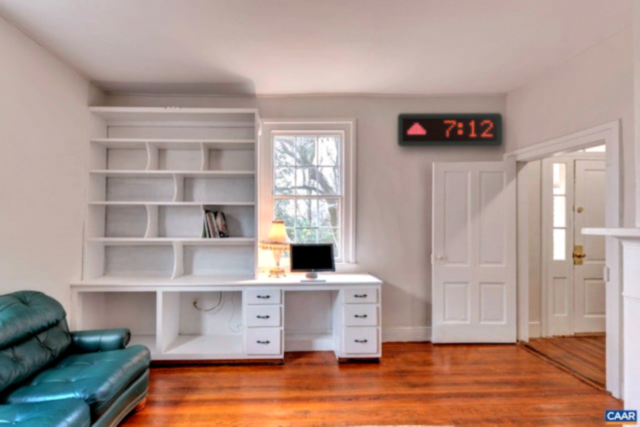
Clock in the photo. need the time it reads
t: 7:12
